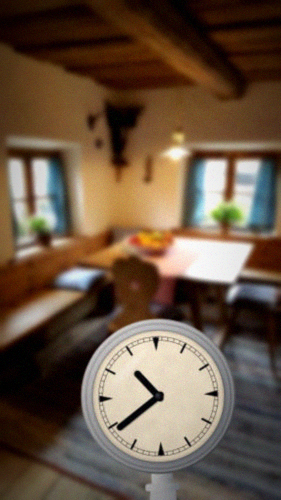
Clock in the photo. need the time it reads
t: 10:39
